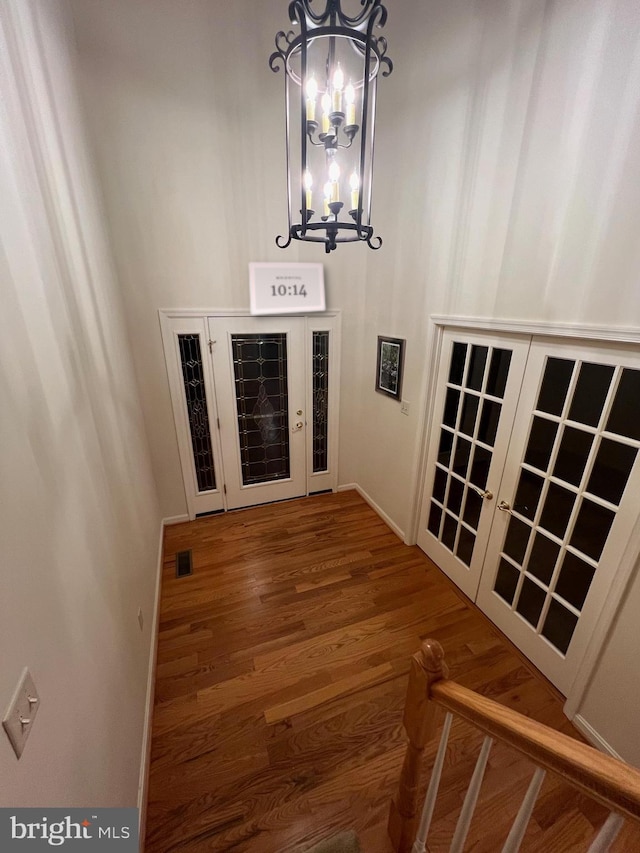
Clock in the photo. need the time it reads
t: 10:14
